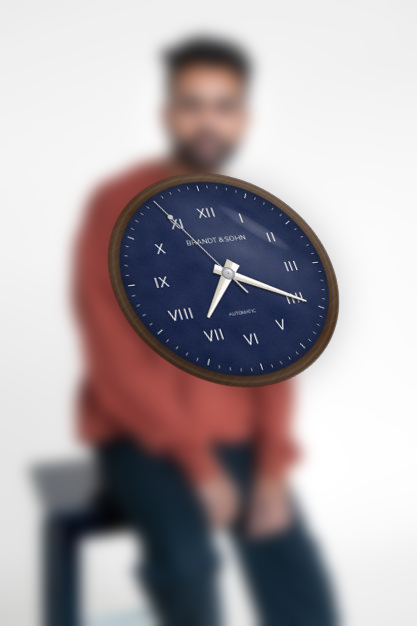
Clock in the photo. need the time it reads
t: 7:19:55
